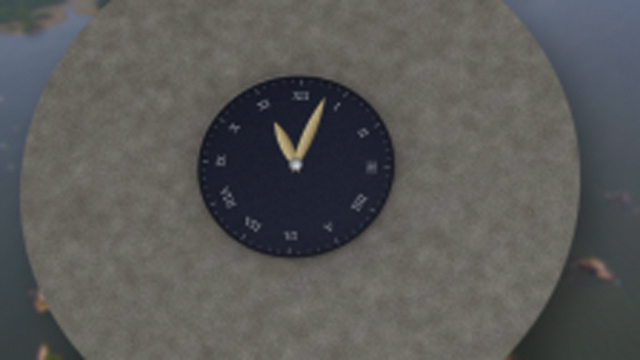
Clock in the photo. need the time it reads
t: 11:03
